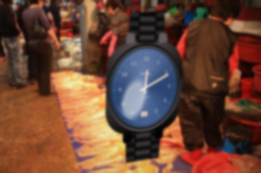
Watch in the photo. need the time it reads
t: 12:11
